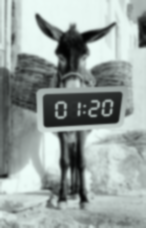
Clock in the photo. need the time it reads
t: 1:20
